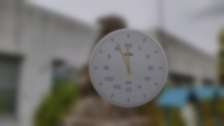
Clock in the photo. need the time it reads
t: 11:56
